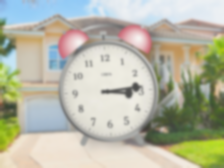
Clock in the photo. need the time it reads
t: 3:14
